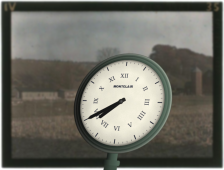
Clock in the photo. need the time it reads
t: 7:40
